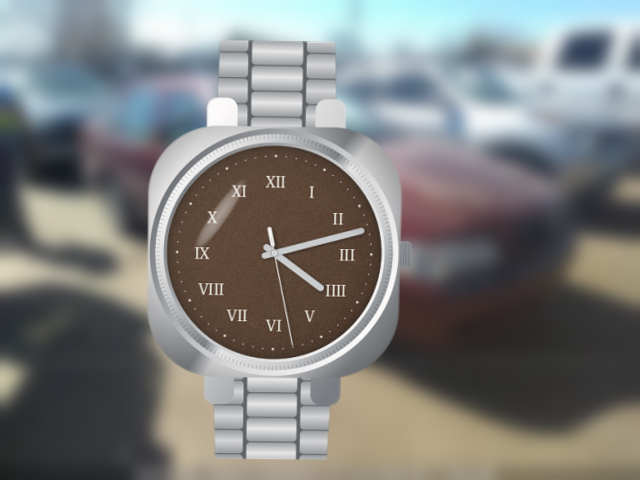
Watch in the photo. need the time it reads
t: 4:12:28
